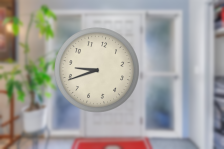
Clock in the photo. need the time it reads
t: 8:39
